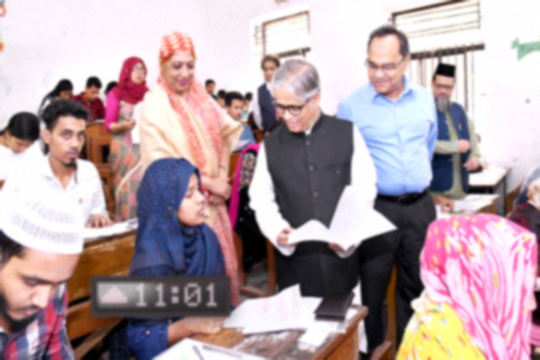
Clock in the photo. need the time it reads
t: 11:01
